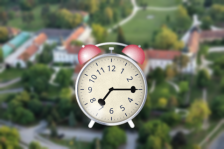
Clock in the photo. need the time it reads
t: 7:15
